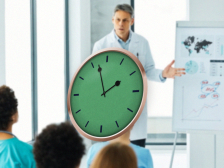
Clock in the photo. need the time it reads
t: 1:57
